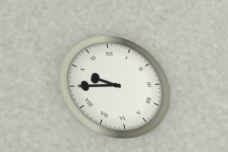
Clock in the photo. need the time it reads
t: 9:45
